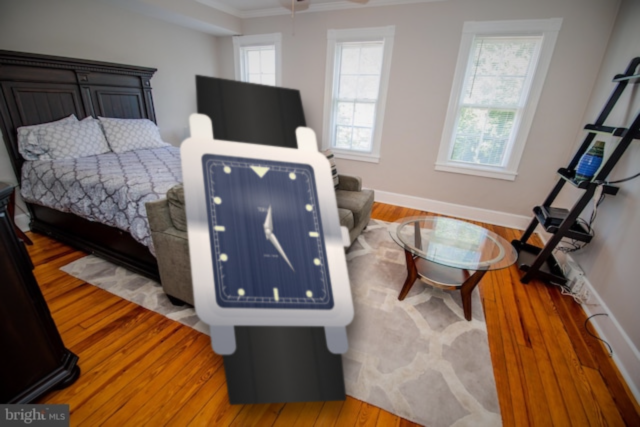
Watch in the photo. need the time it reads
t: 12:25
